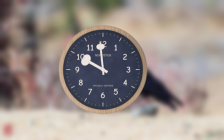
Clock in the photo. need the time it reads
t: 9:59
